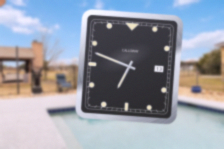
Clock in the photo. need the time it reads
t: 6:48
